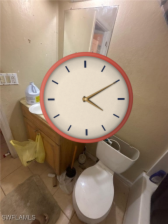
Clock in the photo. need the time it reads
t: 4:10
